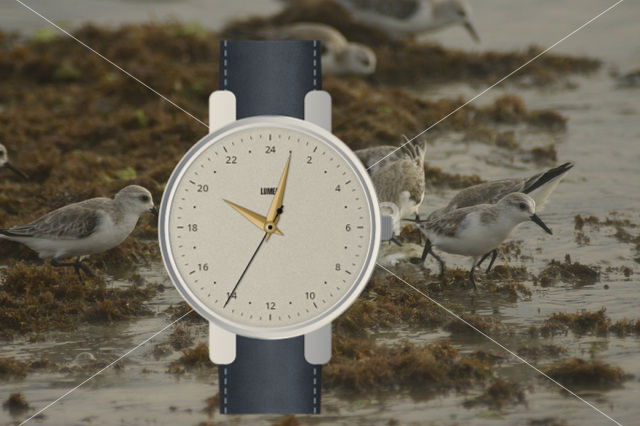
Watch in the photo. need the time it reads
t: 20:02:35
